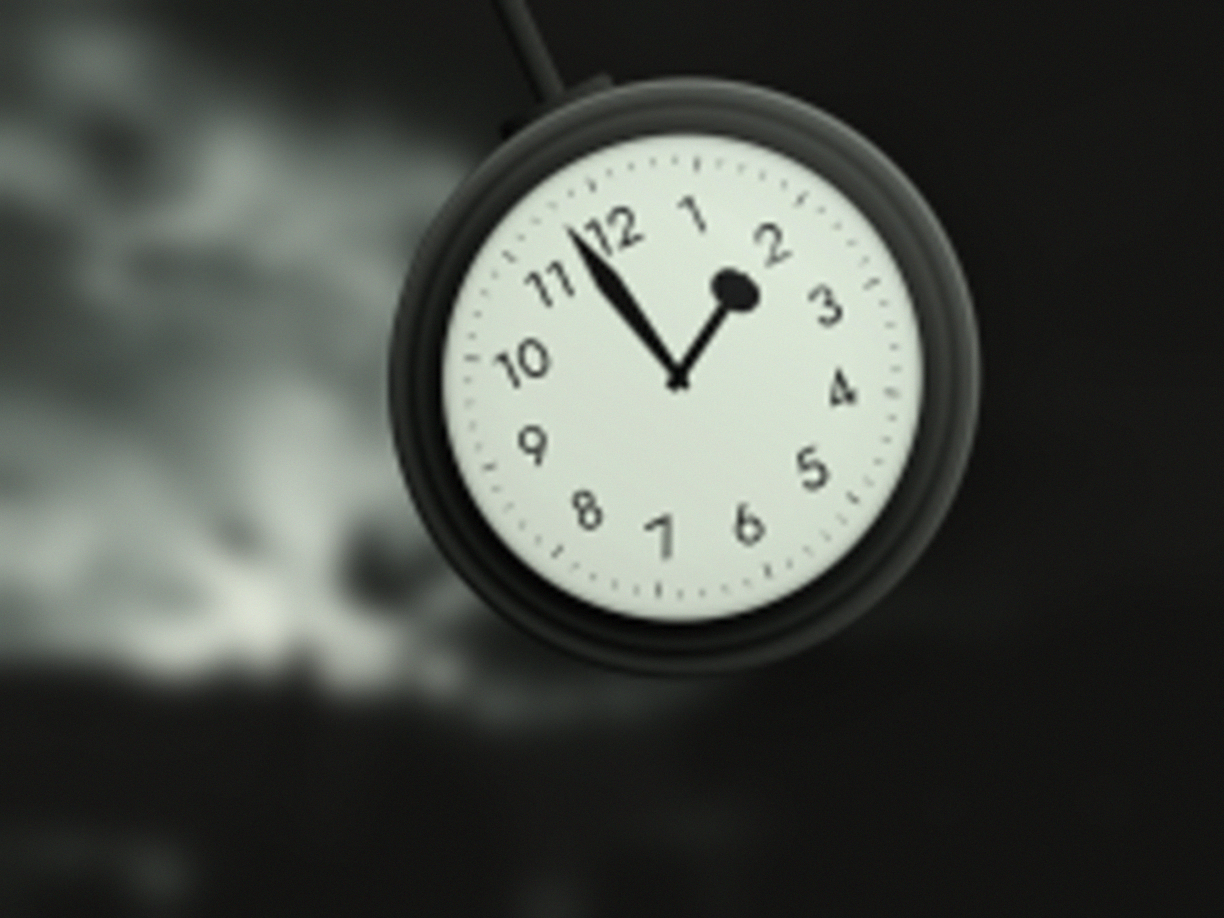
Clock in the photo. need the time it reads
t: 1:58
